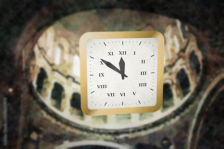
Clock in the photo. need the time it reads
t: 11:51
